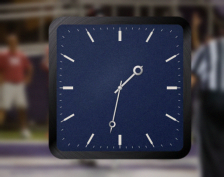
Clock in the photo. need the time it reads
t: 1:32
